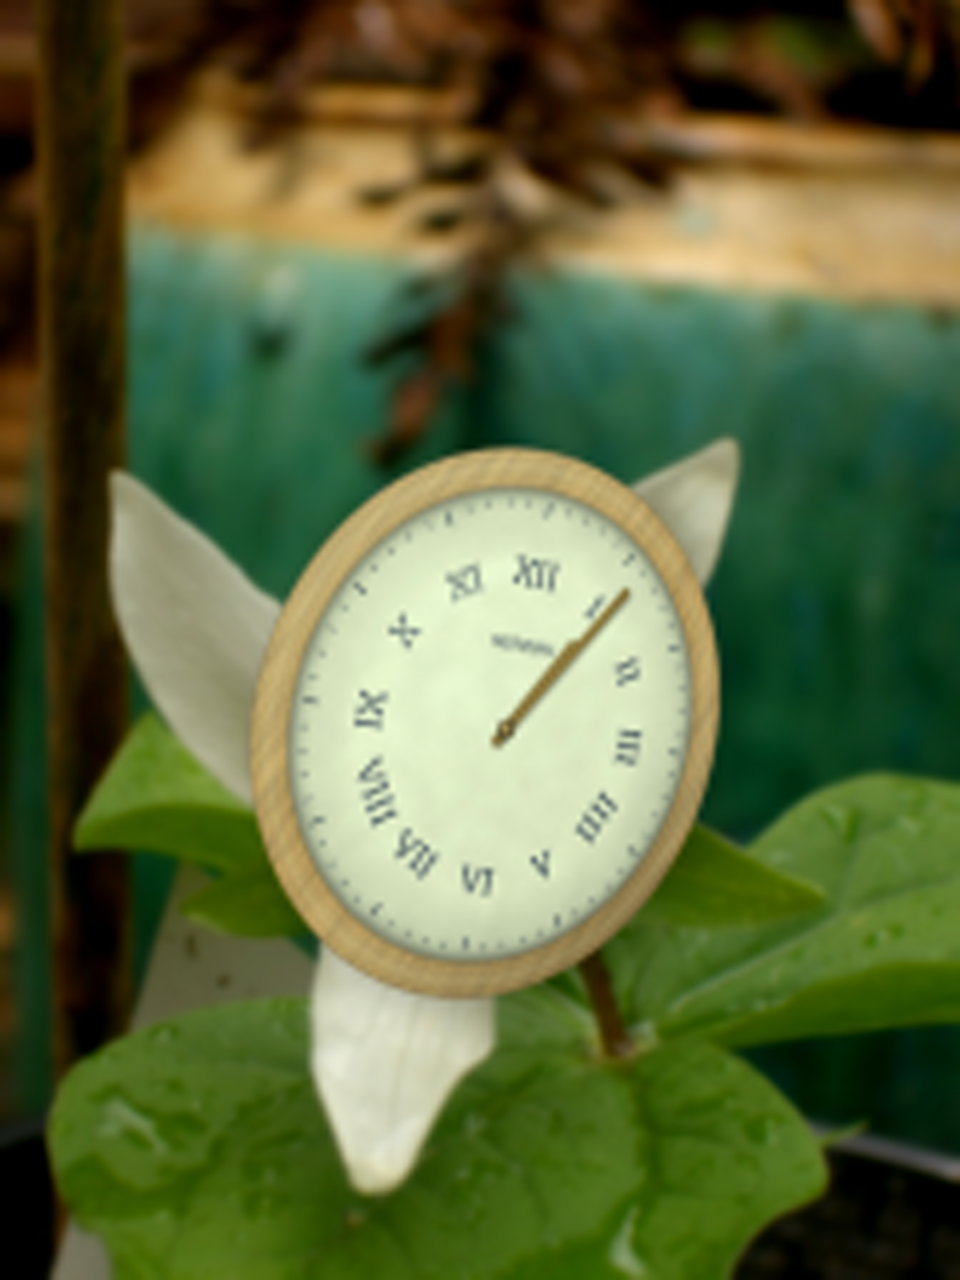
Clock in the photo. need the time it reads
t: 1:06
